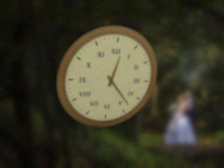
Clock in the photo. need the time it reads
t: 12:23
